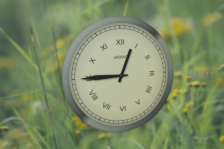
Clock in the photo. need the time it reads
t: 12:45
